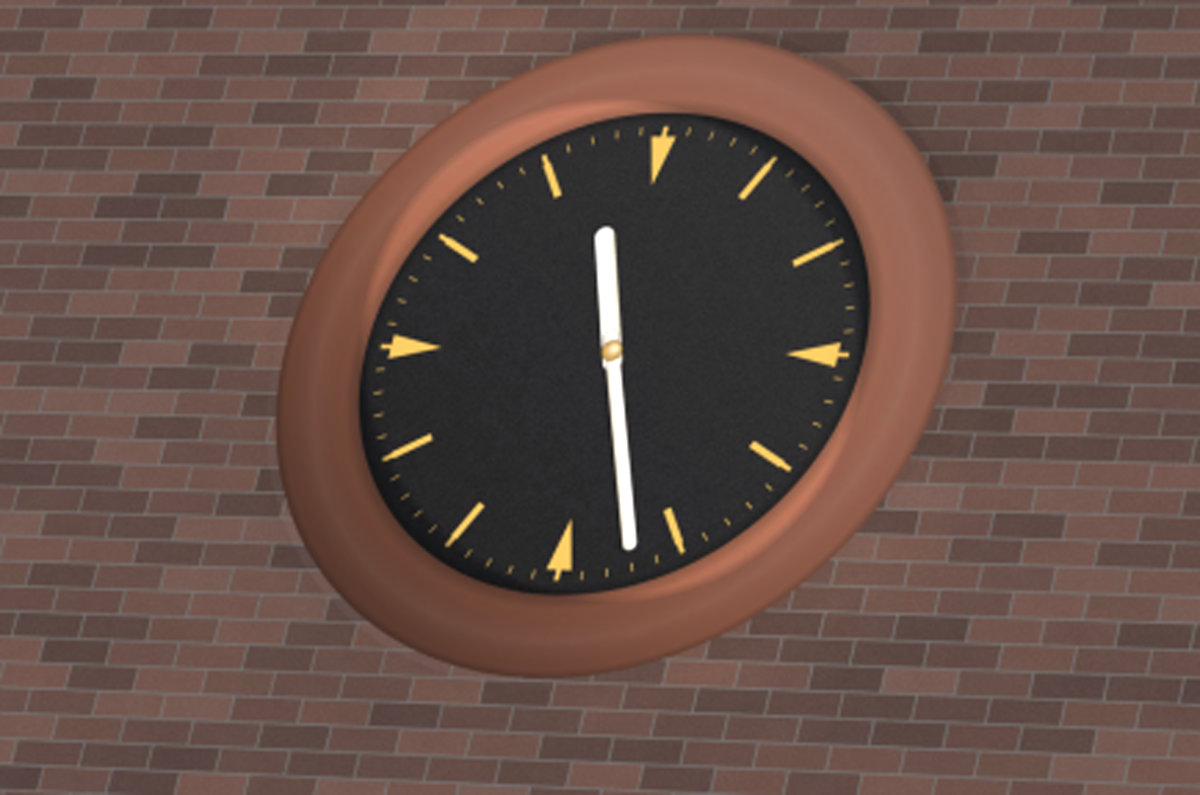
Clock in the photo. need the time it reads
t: 11:27
